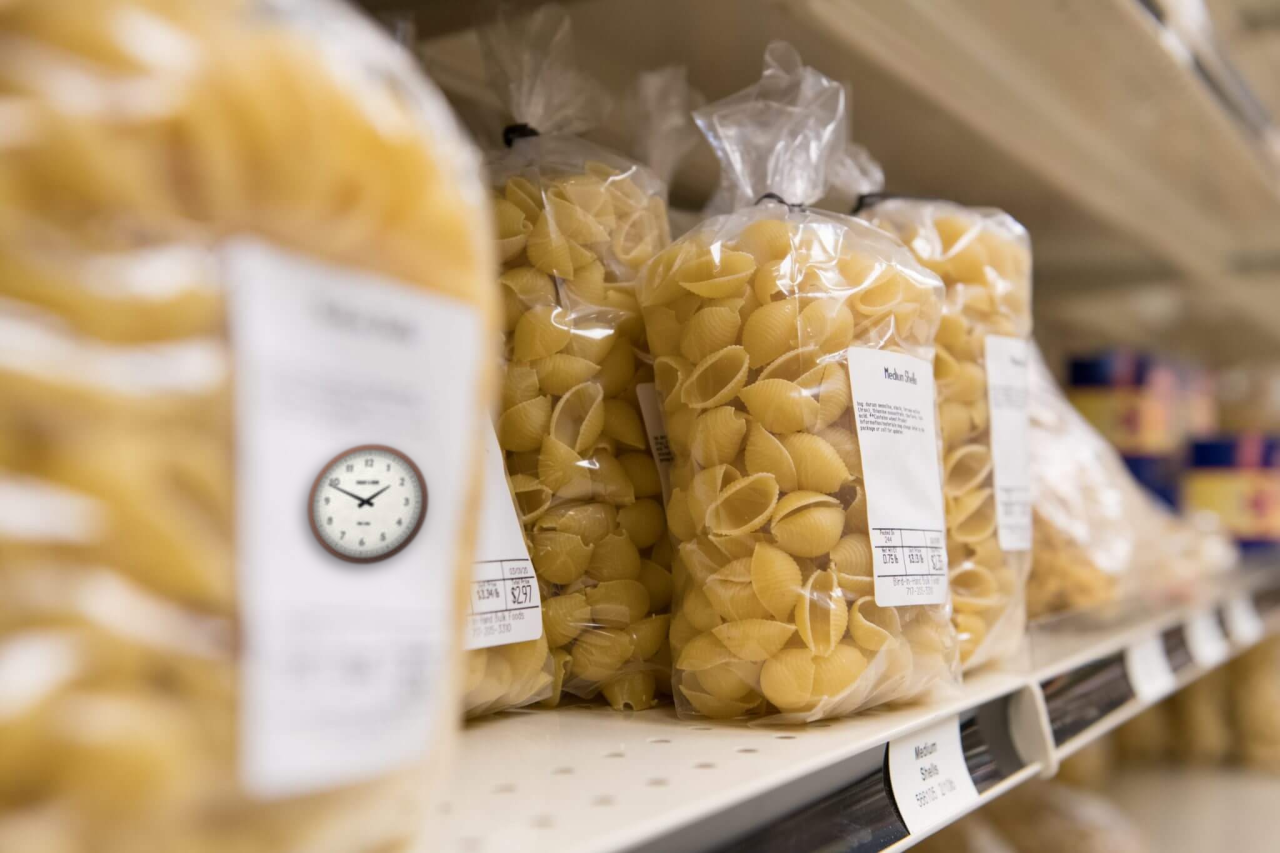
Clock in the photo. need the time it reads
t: 1:49
